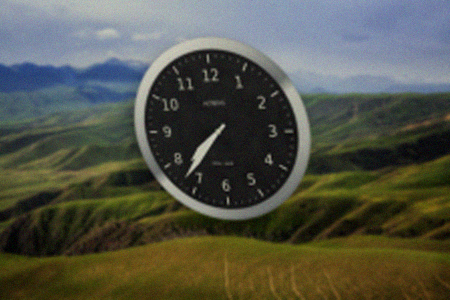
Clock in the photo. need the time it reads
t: 7:37
